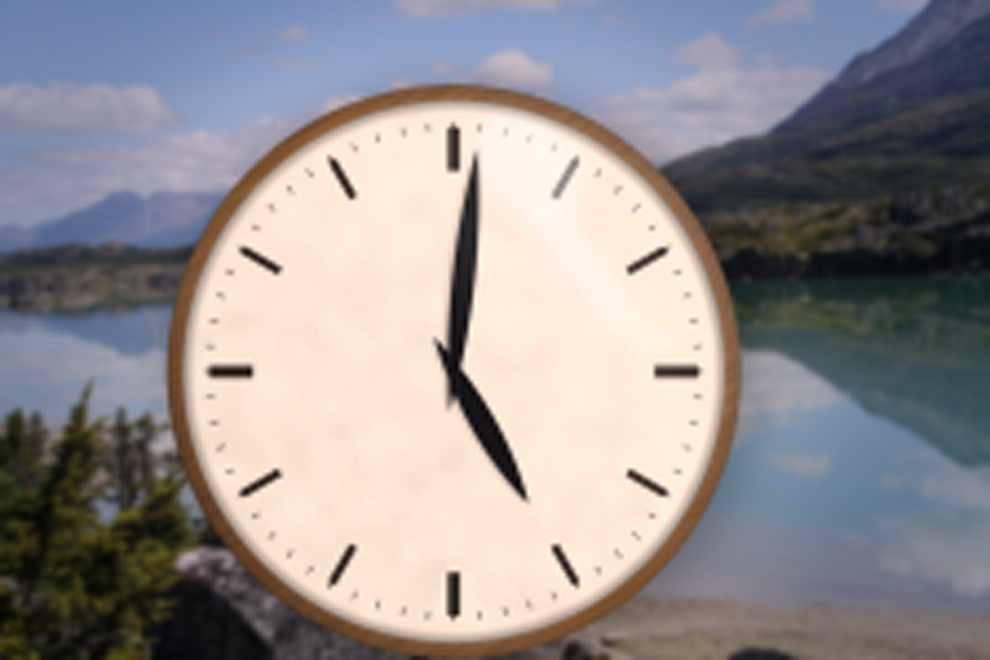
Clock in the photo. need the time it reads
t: 5:01
